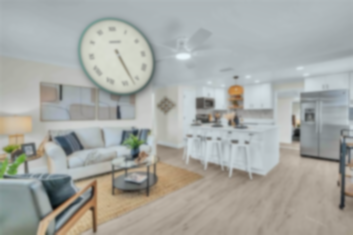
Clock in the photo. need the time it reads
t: 5:27
